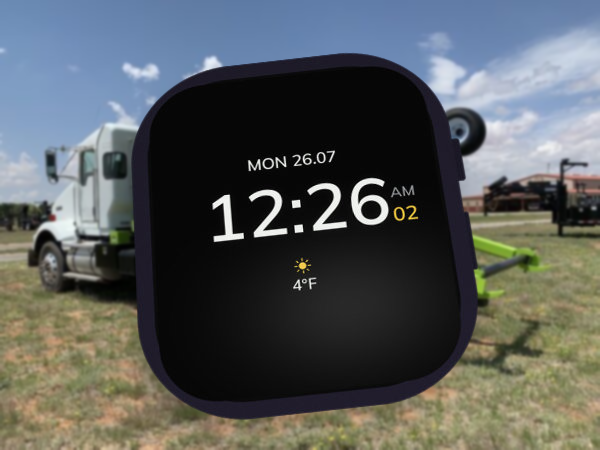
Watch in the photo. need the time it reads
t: 12:26:02
